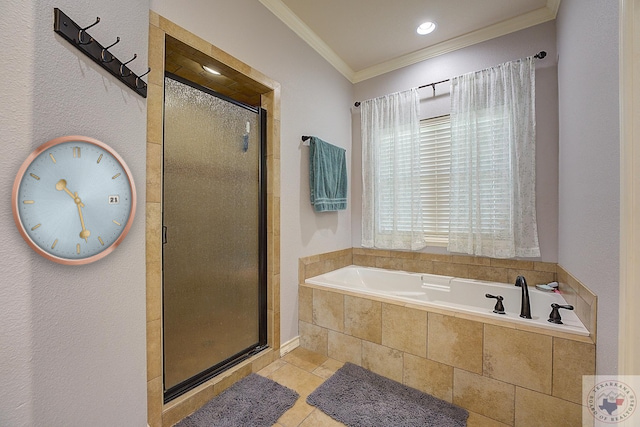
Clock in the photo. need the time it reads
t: 10:28
